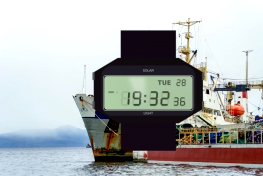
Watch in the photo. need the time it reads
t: 19:32:36
